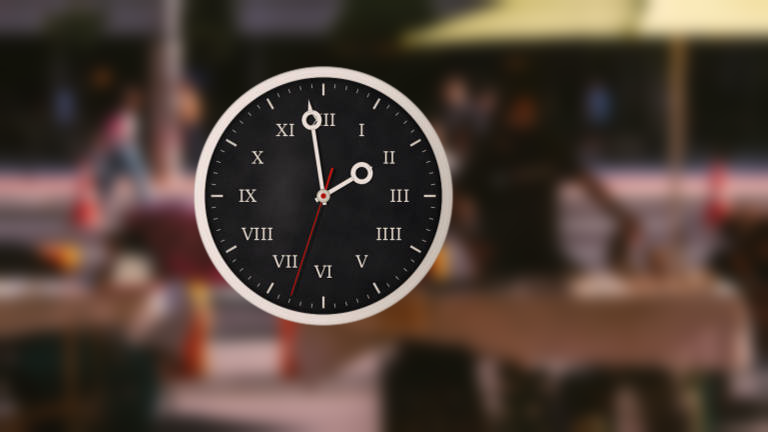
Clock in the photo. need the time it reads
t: 1:58:33
